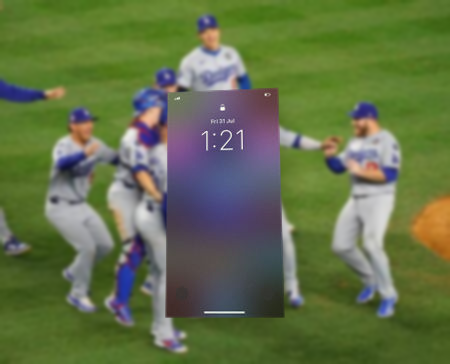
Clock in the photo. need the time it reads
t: 1:21
